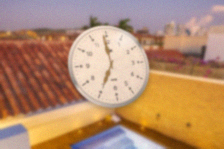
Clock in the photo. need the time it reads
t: 6:59
